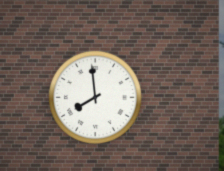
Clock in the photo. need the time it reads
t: 7:59
